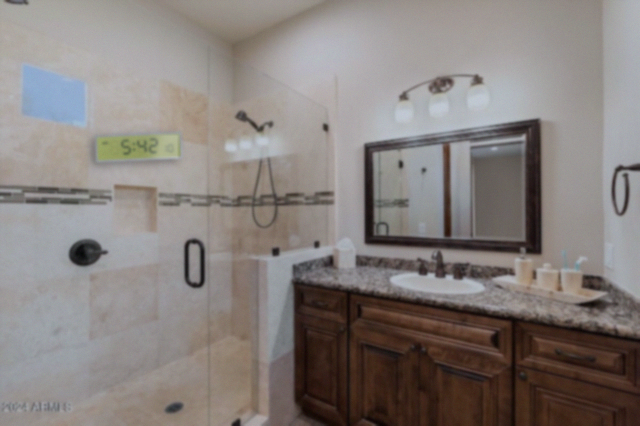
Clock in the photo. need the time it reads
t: 5:42
